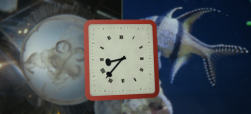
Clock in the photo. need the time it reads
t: 8:37
